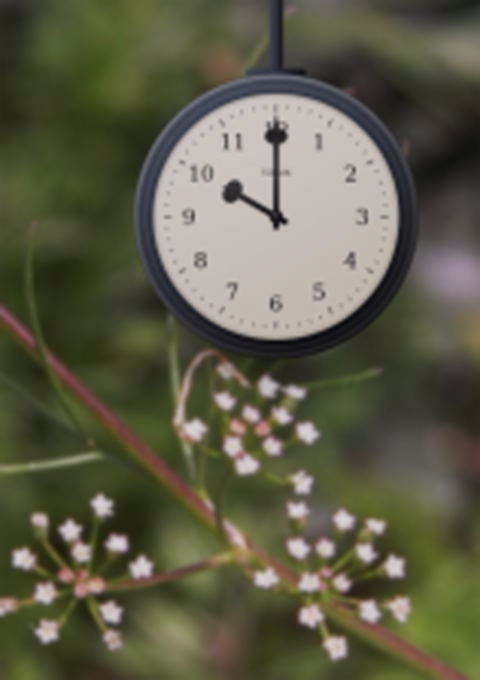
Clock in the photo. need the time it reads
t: 10:00
